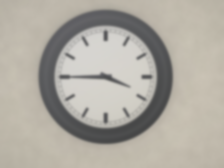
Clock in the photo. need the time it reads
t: 3:45
